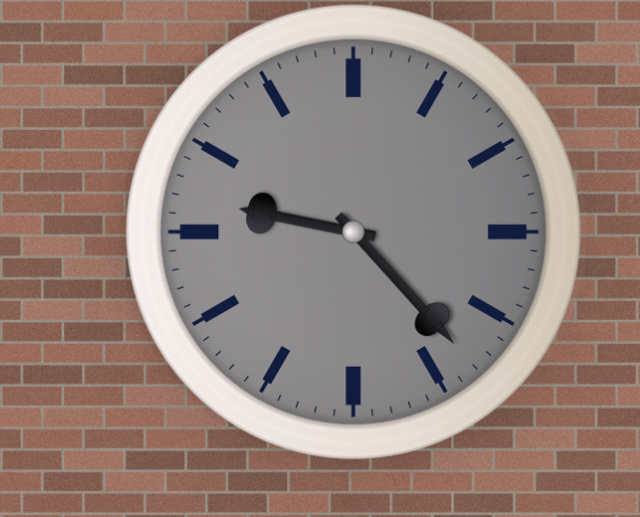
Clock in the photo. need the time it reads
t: 9:23
